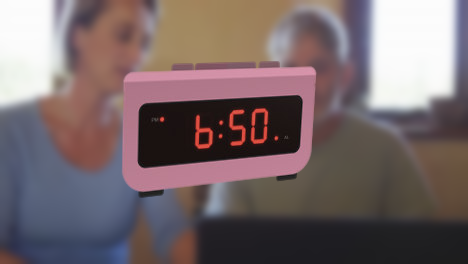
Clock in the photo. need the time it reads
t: 6:50
